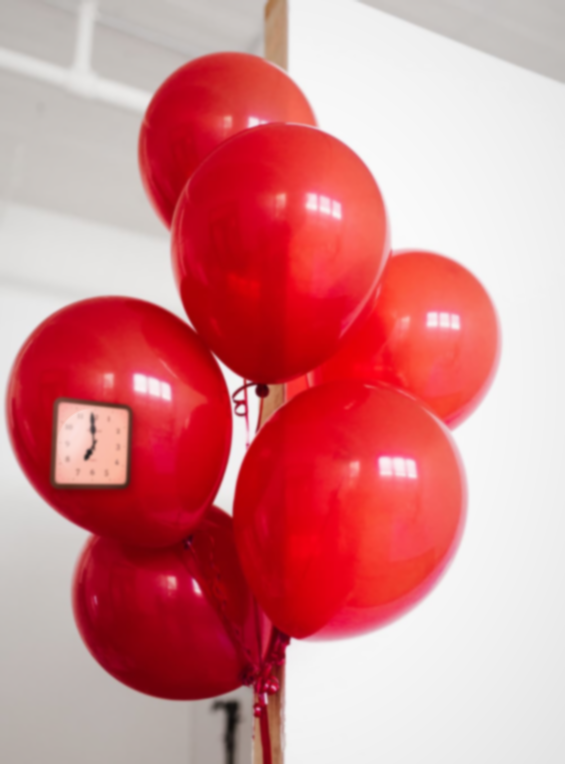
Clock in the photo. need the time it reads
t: 6:59
